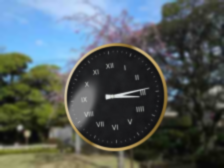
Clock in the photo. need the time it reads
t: 3:14
